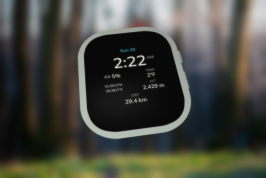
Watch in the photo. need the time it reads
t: 2:22
